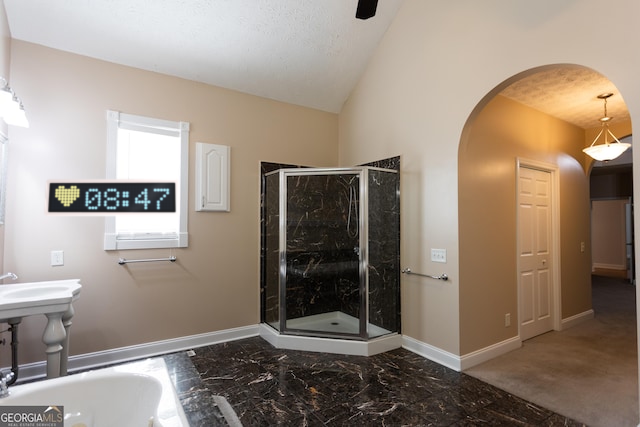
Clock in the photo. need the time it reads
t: 8:47
